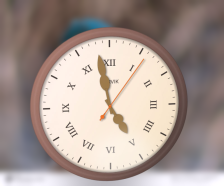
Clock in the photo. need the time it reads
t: 4:58:06
